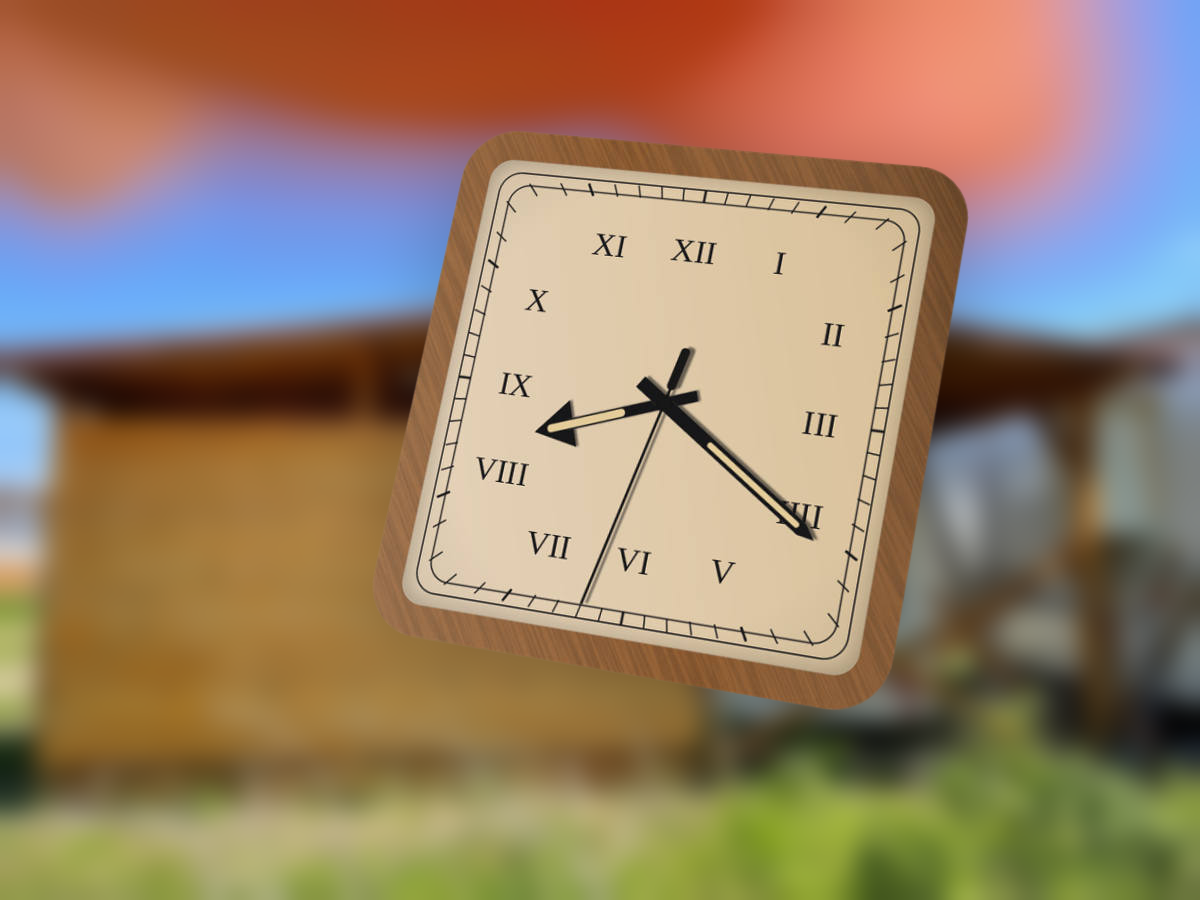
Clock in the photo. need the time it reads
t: 8:20:32
